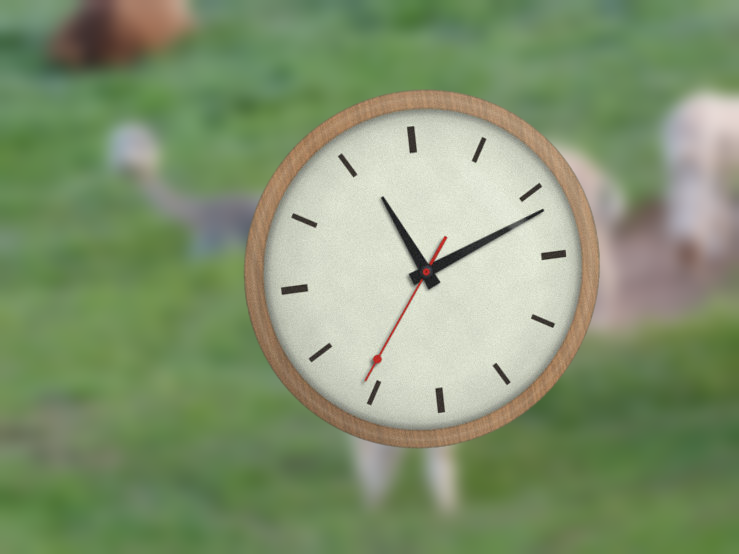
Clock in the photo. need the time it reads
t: 11:11:36
